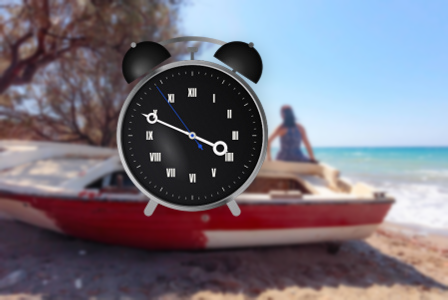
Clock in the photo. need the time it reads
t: 3:48:54
